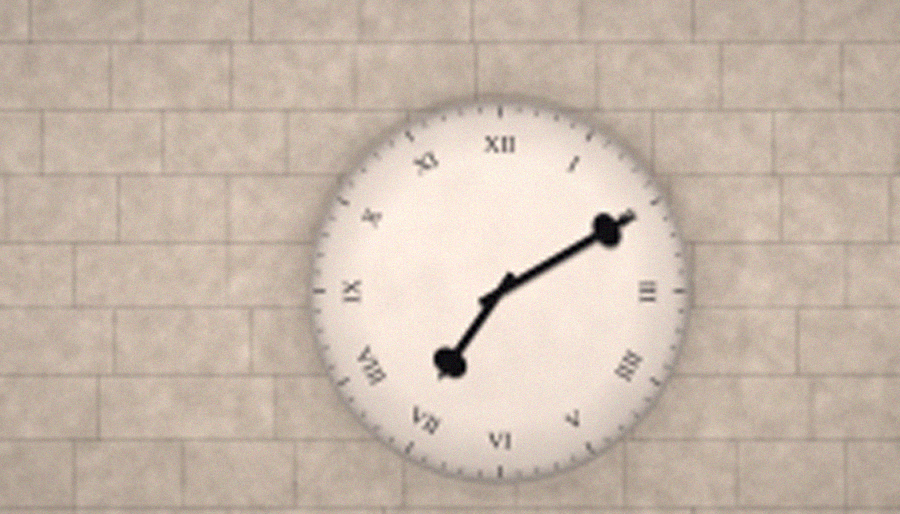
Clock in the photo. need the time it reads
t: 7:10
